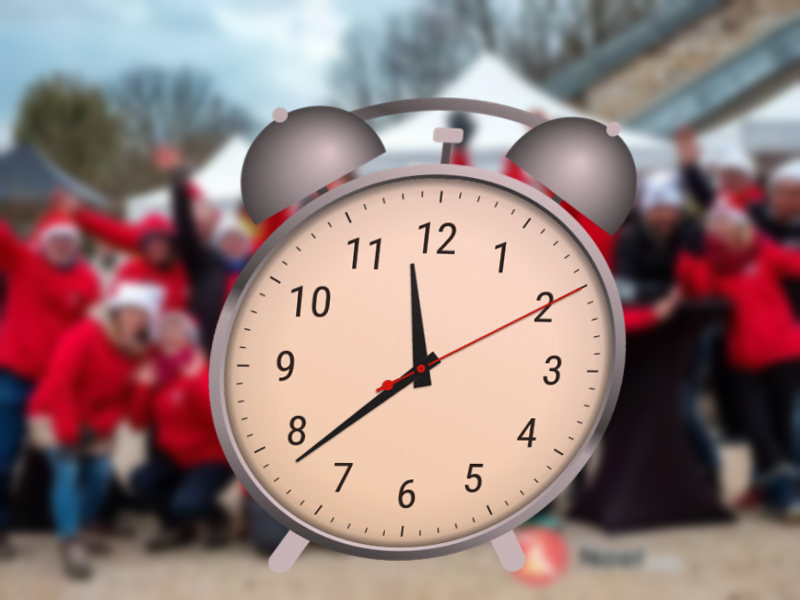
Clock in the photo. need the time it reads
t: 11:38:10
